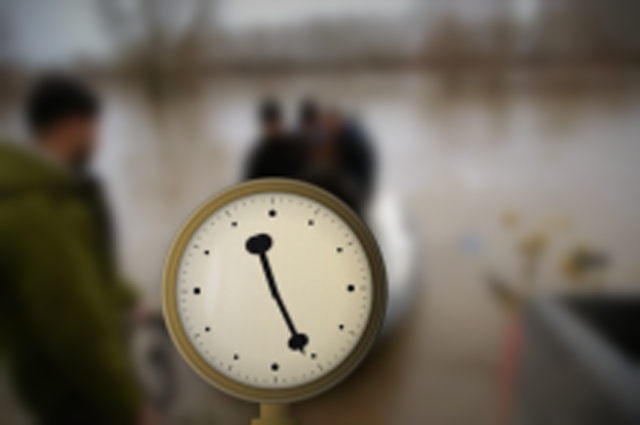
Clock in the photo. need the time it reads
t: 11:26
